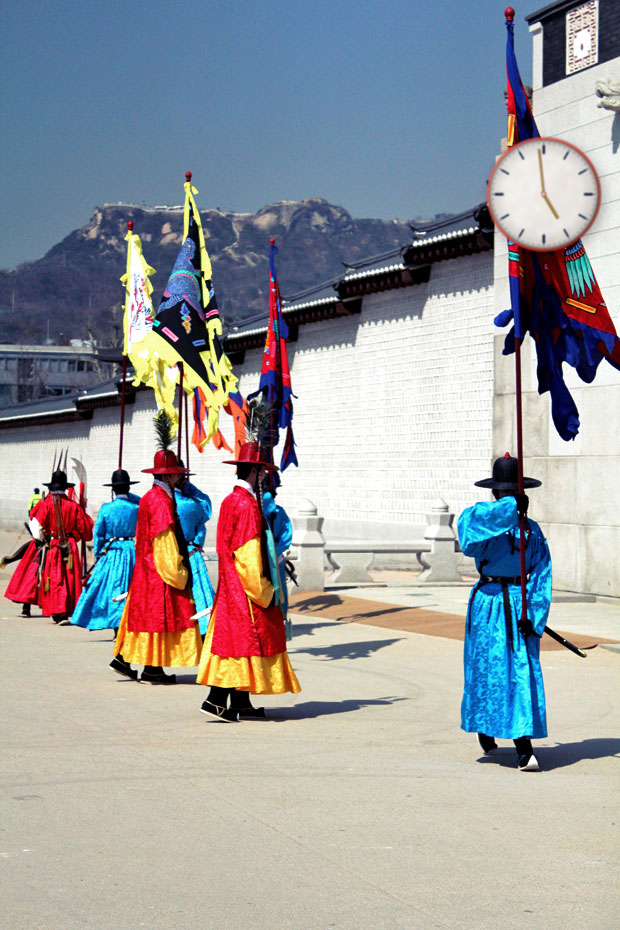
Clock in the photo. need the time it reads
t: 4:59
